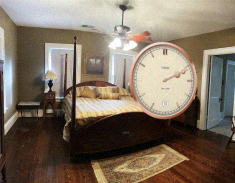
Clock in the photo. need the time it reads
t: 2:11
